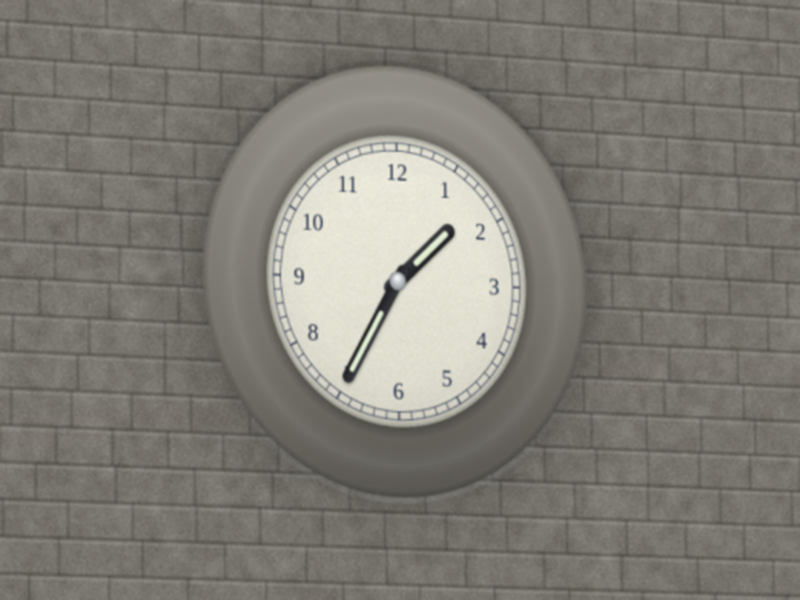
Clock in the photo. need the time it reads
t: 1:35
